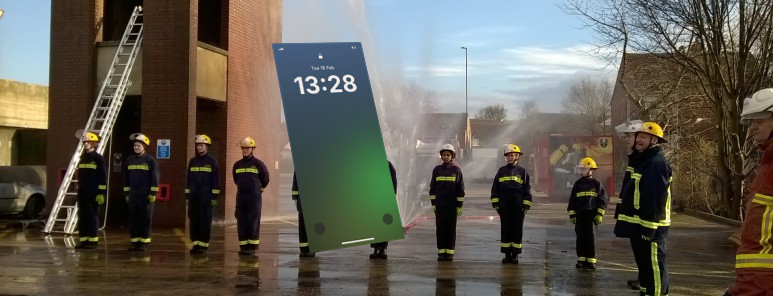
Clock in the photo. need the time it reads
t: 13:28
